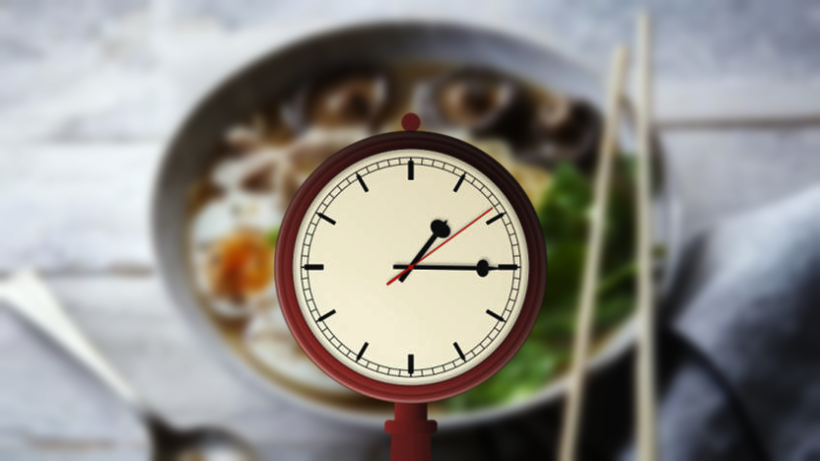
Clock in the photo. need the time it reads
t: 1:15:09
